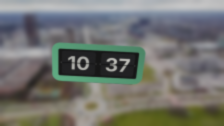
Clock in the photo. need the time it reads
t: 10:37
